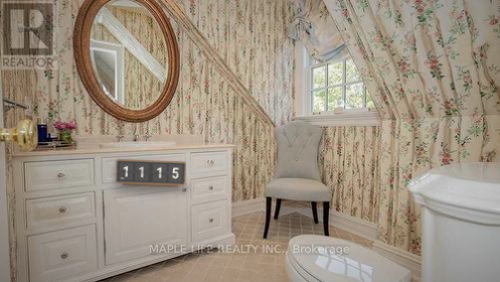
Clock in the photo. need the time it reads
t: 11:15
